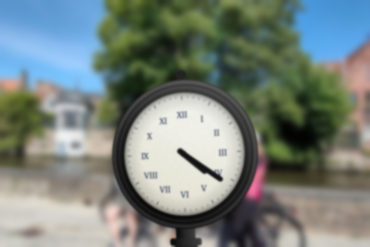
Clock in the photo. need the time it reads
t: 4:21
